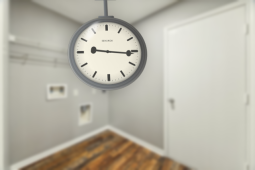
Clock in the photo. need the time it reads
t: 9:16
